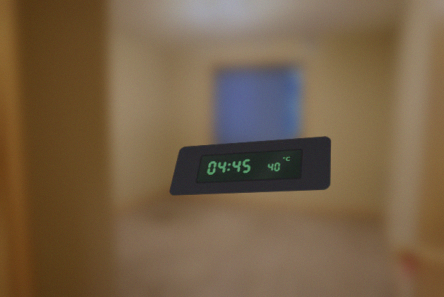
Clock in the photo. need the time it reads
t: 4:45
